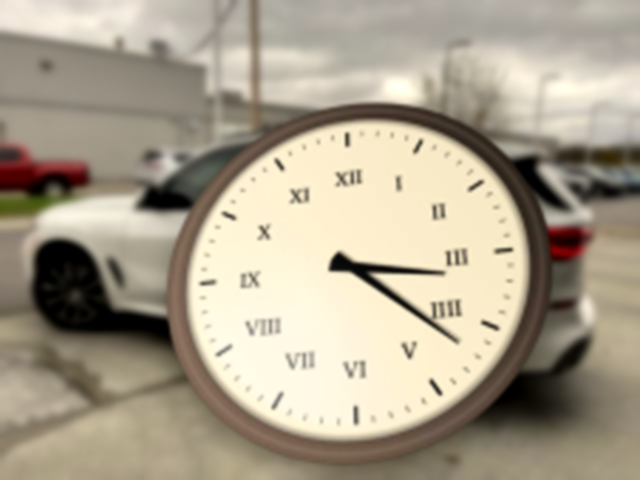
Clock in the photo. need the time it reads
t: 3:22
